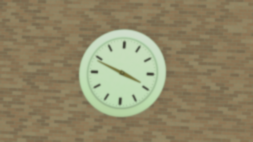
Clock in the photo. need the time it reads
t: 3:49
